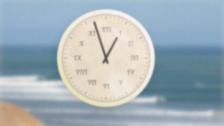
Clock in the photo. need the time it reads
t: 12:57
